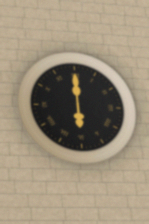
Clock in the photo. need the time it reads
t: 6:00
